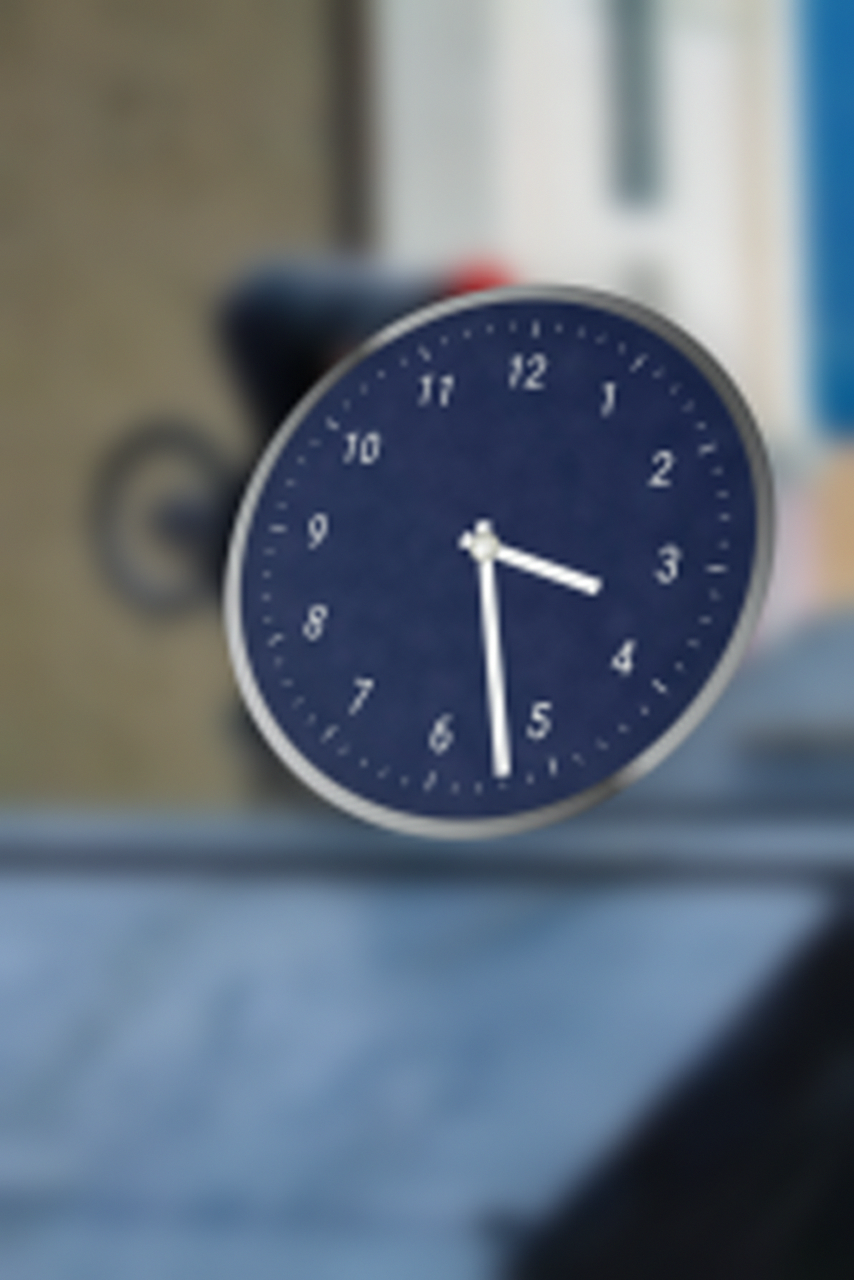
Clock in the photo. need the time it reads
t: 3:27
